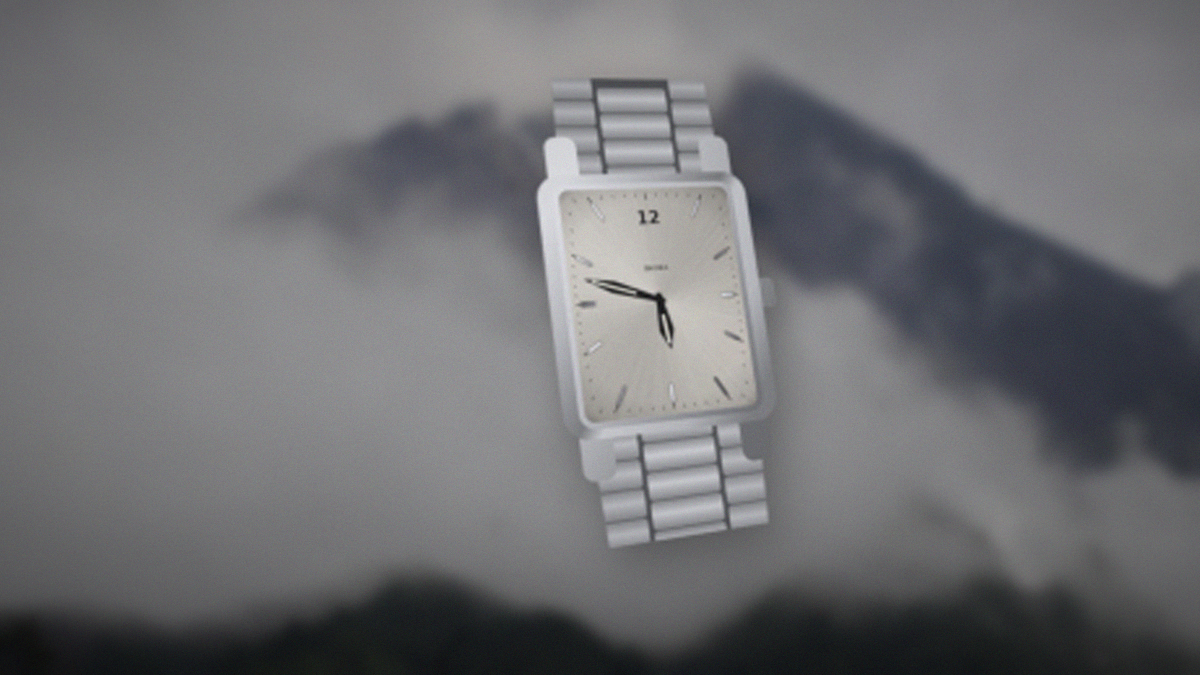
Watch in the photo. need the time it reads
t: 5:48
